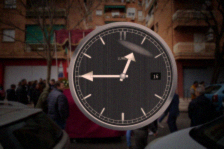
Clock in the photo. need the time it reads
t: 12:45
